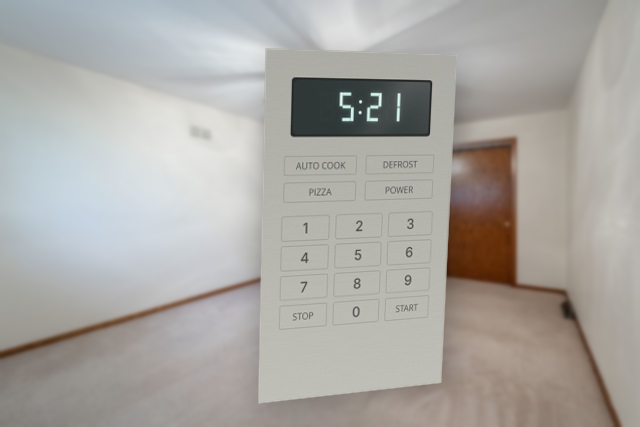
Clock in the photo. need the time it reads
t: 5:21
